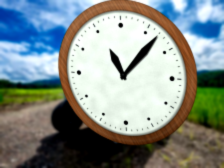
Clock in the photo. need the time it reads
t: 11:07
